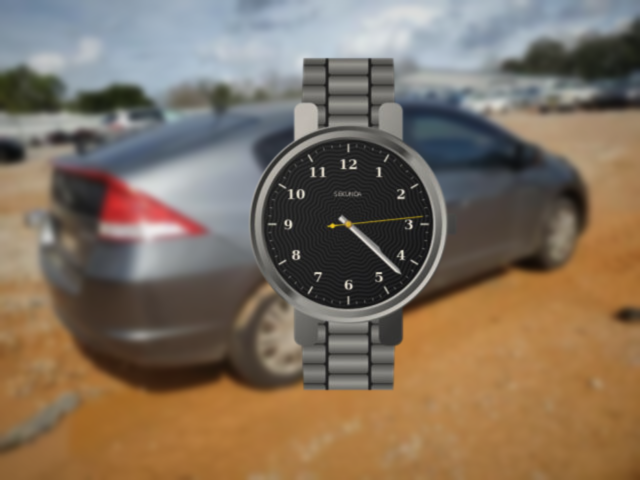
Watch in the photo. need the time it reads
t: 4:22:14
